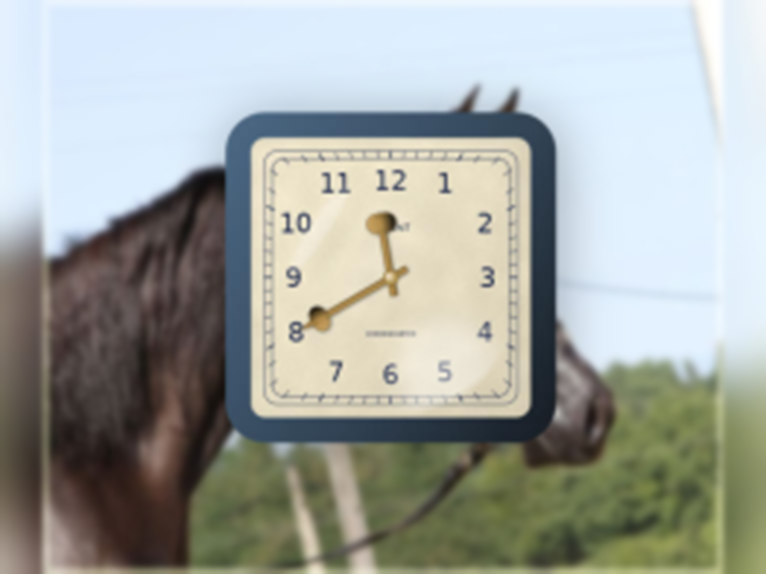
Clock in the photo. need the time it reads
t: 11:40
